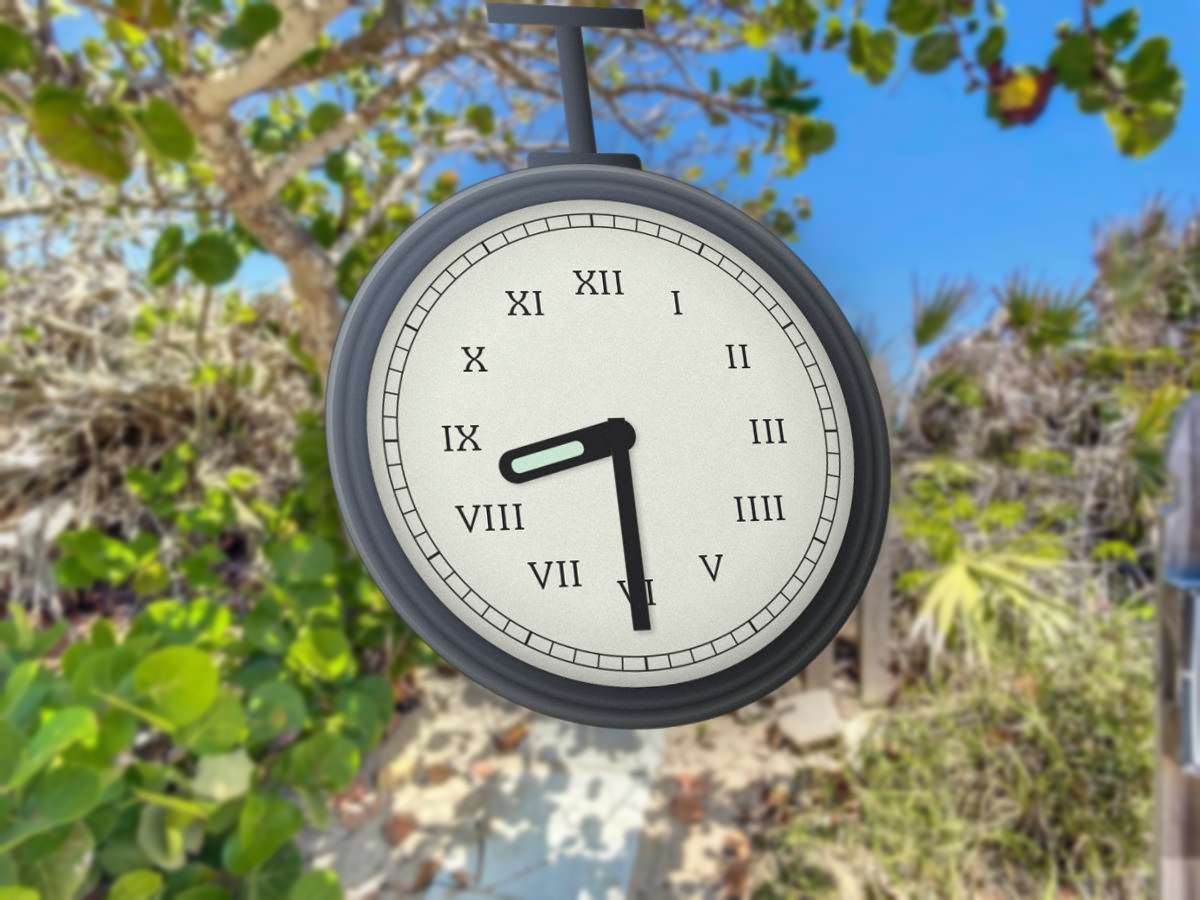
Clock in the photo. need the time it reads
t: 8:30
